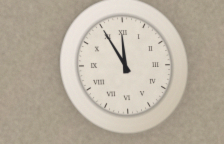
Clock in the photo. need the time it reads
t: 11:55
